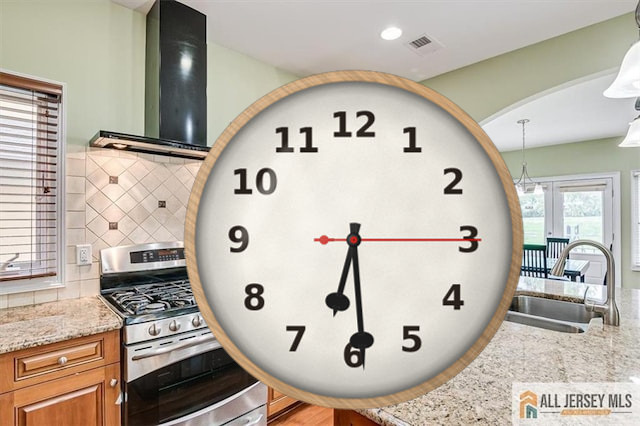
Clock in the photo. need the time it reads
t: 6:29:15
